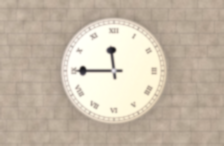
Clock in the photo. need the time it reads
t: 11:45
